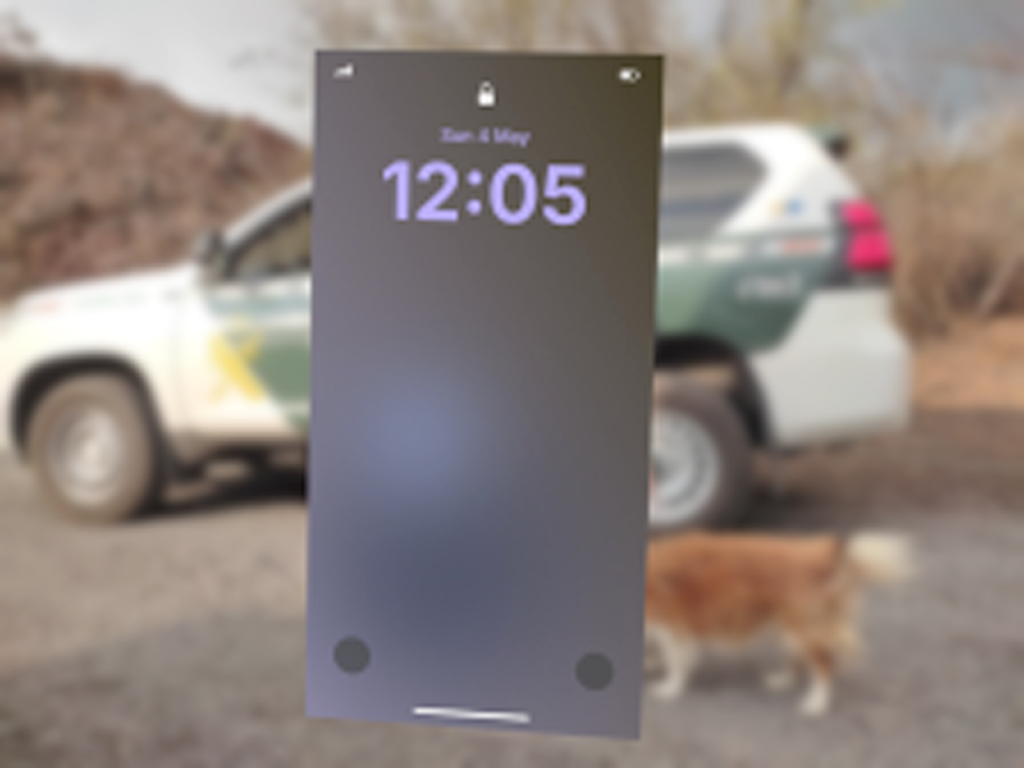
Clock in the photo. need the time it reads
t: 12:05
